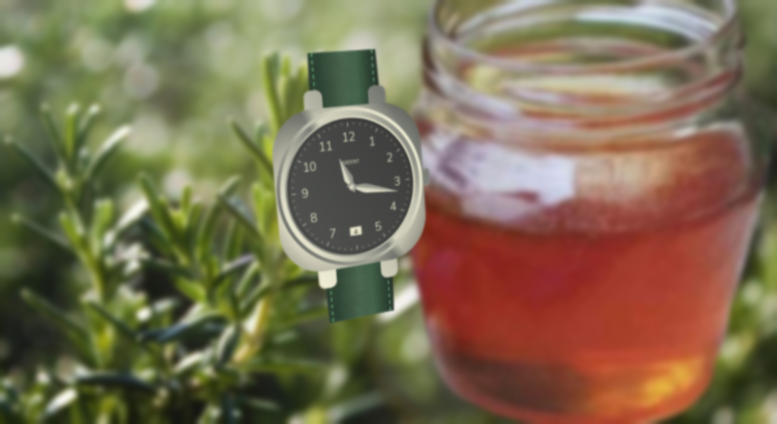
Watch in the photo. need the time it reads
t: 11:17
